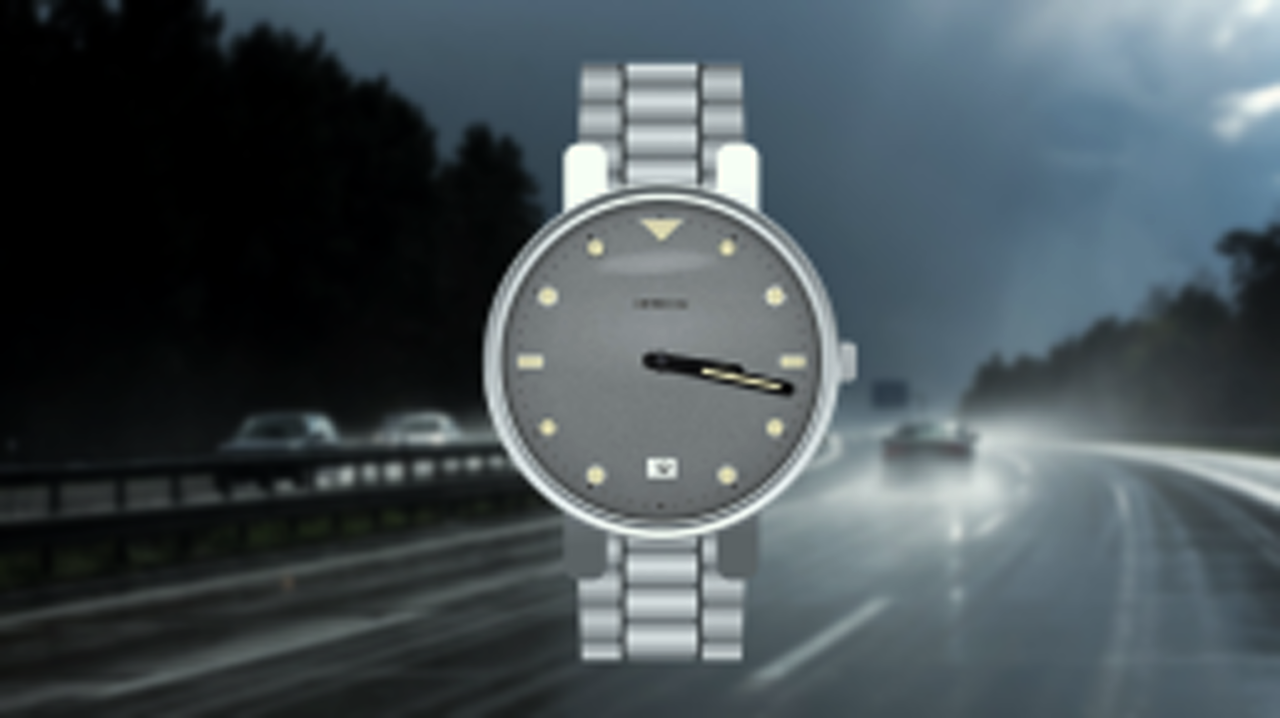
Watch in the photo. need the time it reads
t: 3:17
